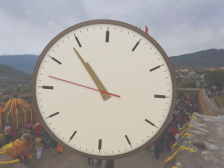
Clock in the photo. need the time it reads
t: 10:53:47
